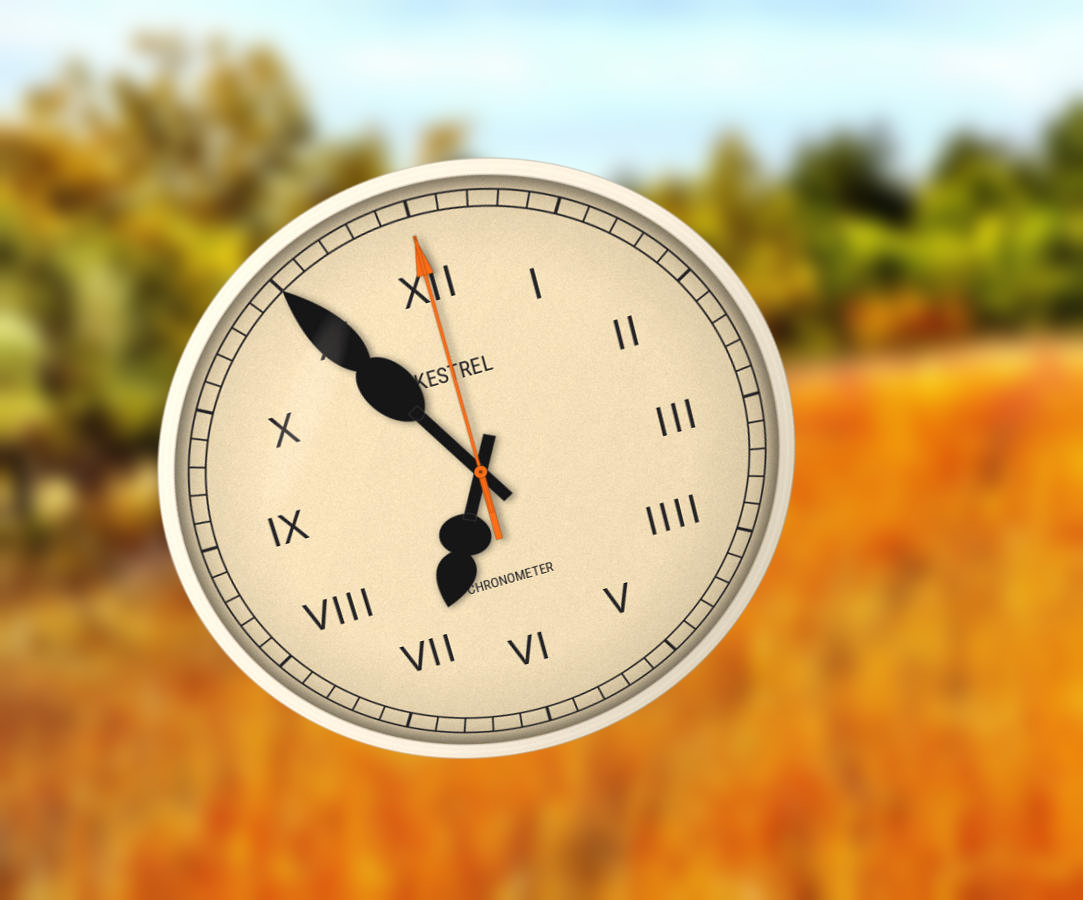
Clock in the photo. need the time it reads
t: 6:55:00
